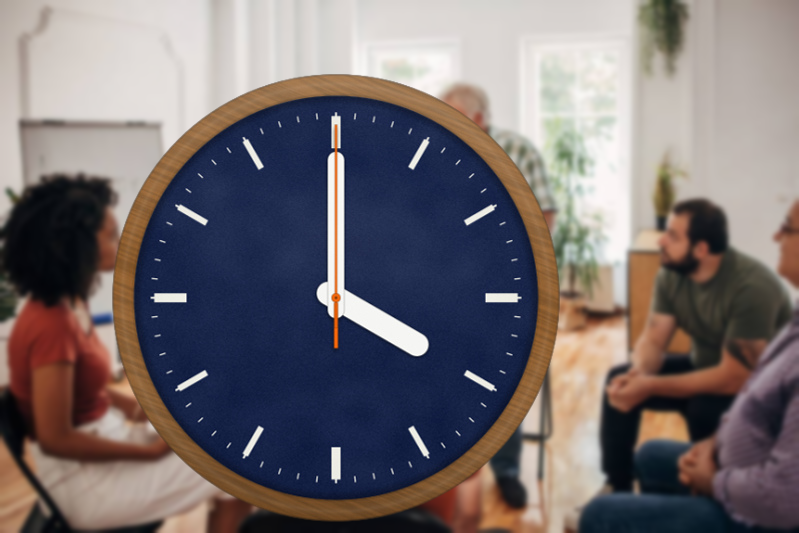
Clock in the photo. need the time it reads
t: 4:00:00
